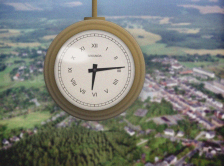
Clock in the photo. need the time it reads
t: 6:14
